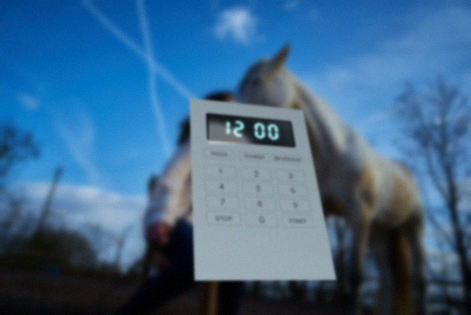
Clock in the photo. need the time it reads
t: 12:00
